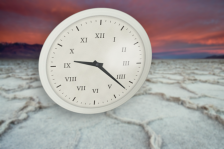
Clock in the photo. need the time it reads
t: 9:22
